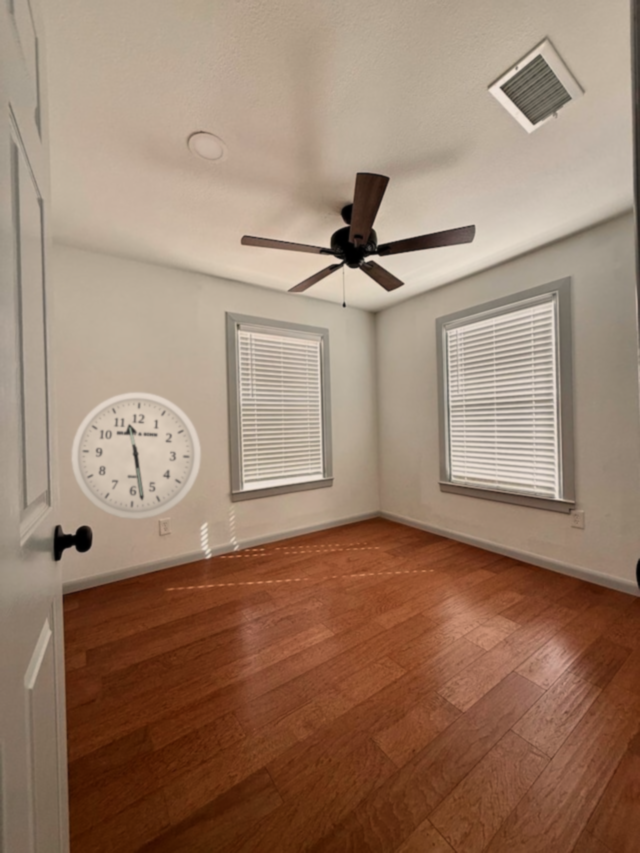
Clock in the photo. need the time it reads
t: 11:28
